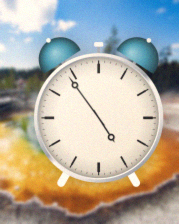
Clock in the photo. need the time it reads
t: 4:54
